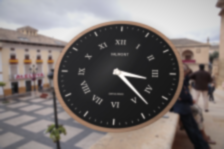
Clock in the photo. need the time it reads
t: 3:23
